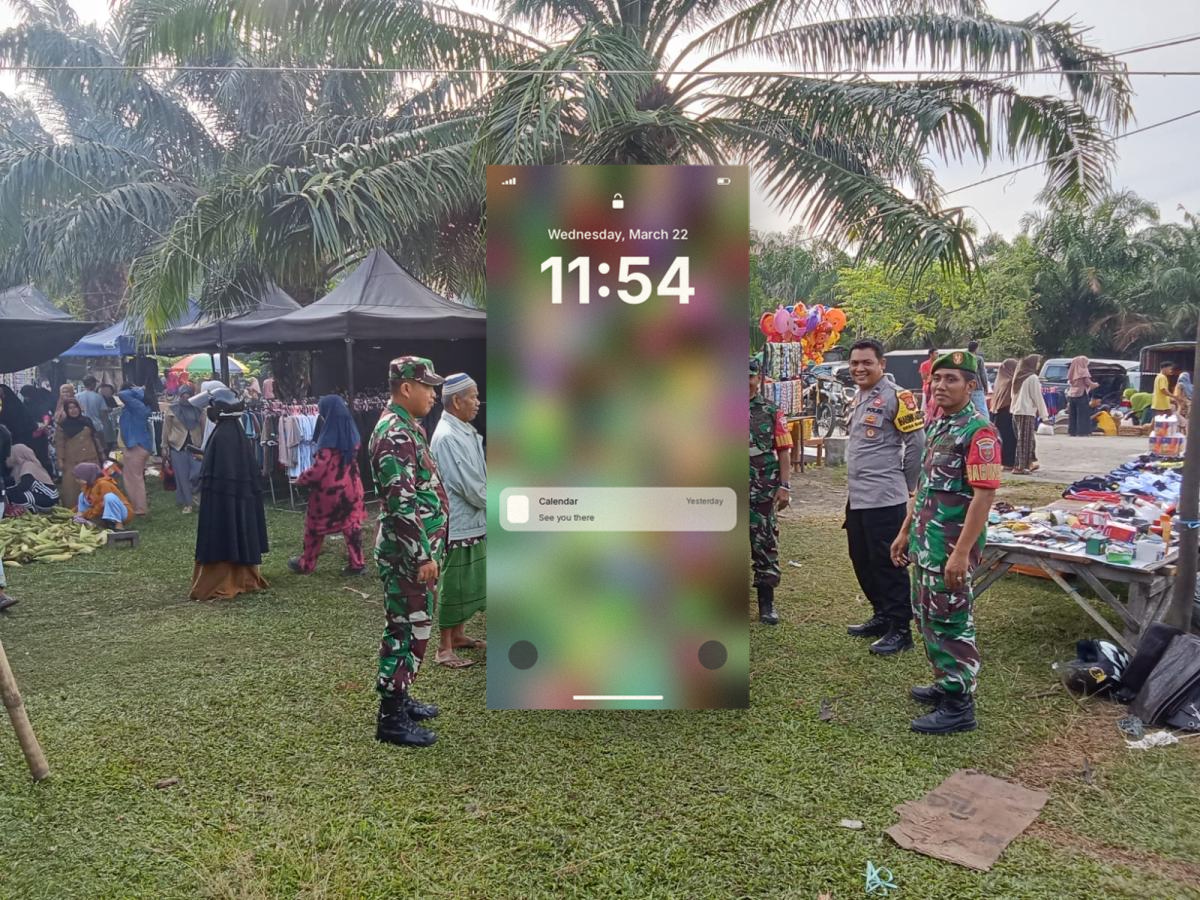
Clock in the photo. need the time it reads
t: 11:54
